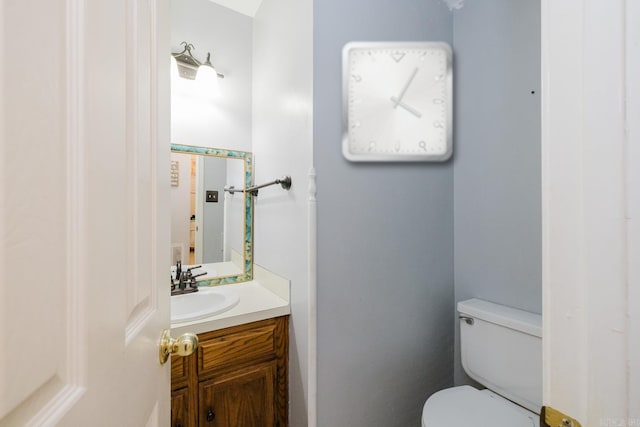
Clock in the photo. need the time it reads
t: 4:05
